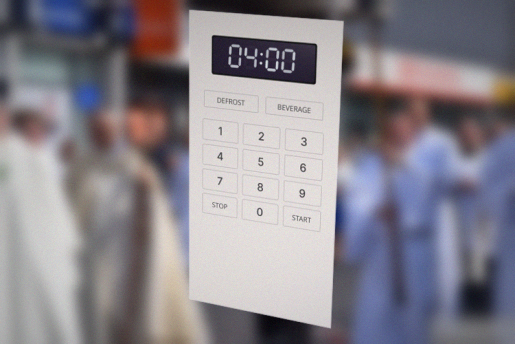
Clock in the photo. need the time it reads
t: 4:00
